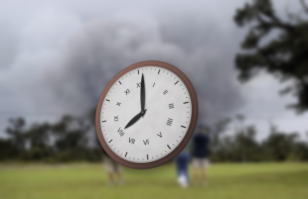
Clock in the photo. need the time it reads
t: 8:01
